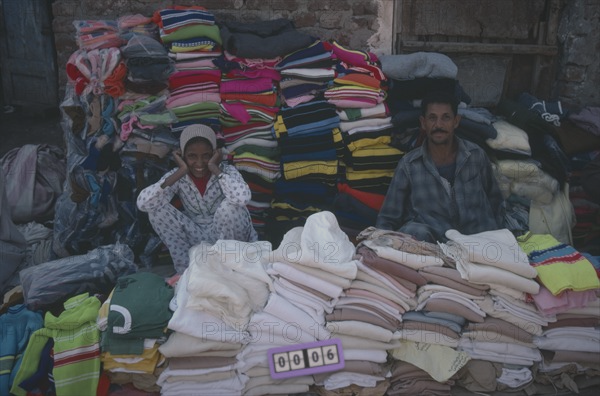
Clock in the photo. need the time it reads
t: 0:06
